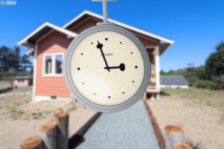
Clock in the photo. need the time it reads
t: 2:57
